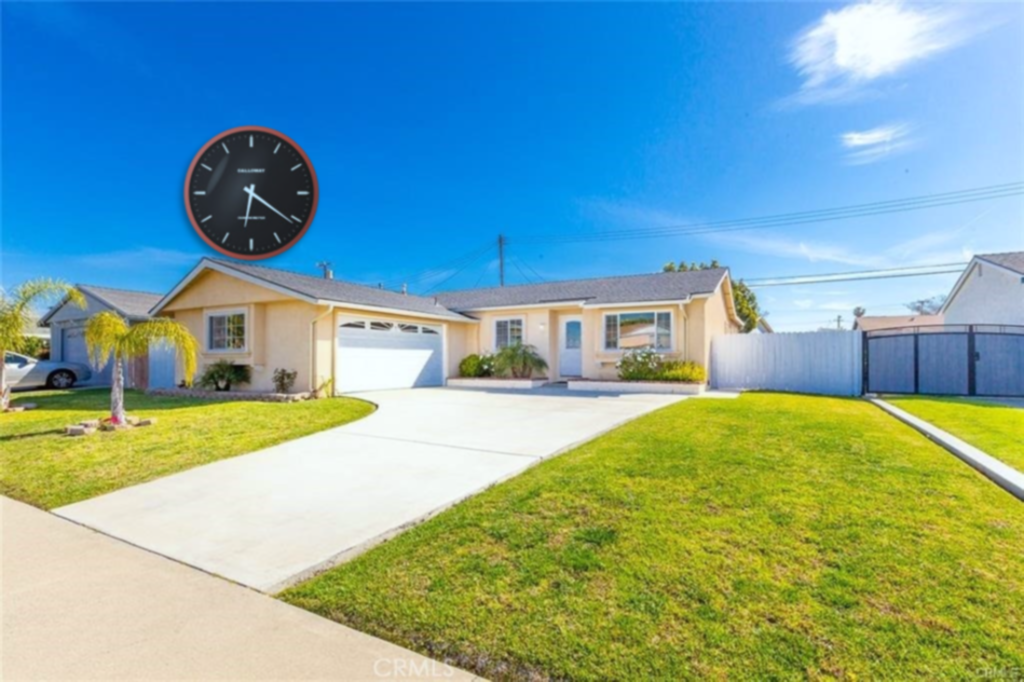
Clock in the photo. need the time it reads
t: 6:21
